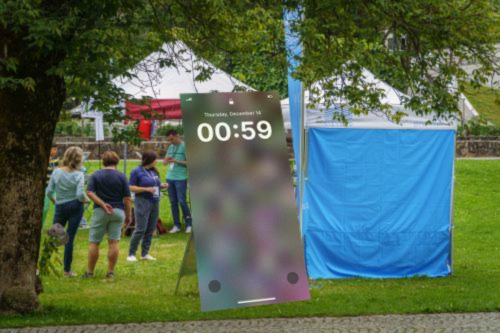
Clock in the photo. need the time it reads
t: 0:59
